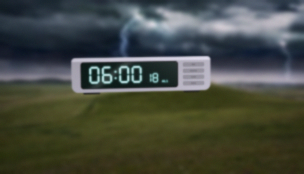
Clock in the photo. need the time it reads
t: 6:00
